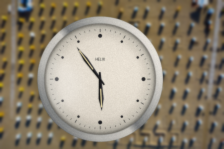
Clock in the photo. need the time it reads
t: 5:54
